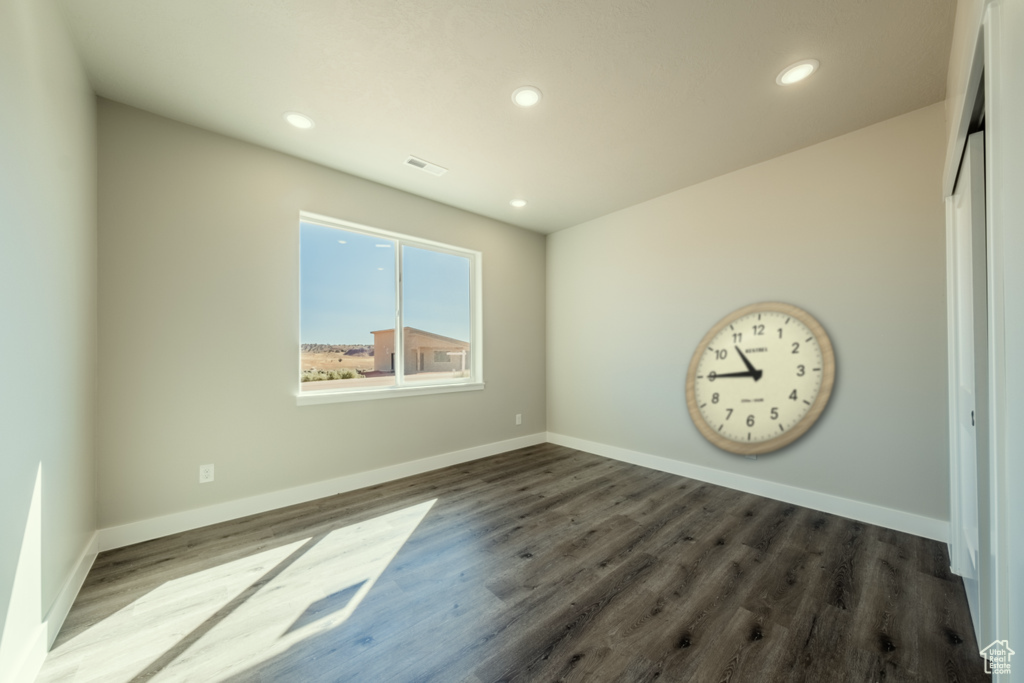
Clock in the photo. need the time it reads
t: 10:45
